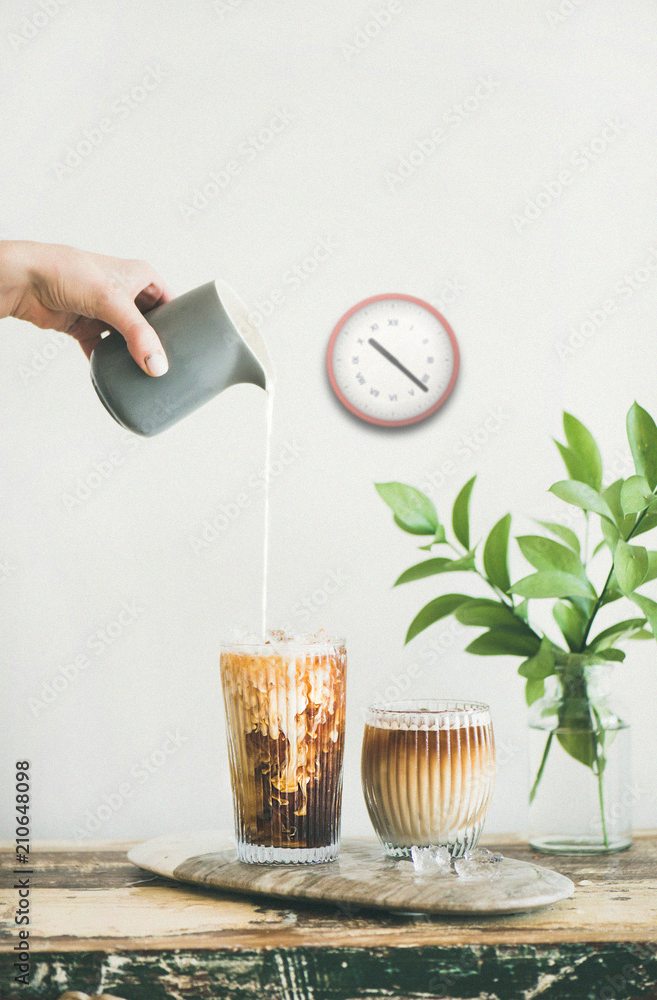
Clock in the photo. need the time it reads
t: 10:22
